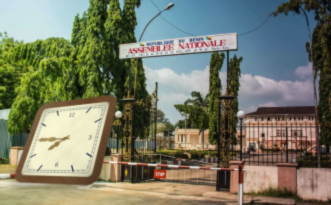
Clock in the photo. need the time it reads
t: 7:45
